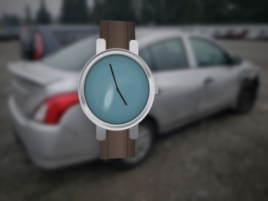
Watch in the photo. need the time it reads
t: 4:57
